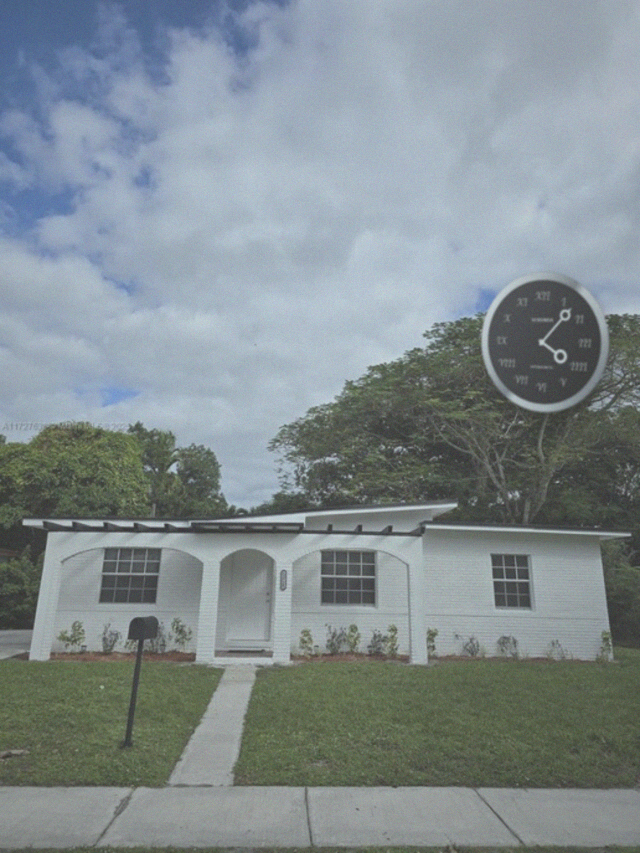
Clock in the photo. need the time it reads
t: 4:07
